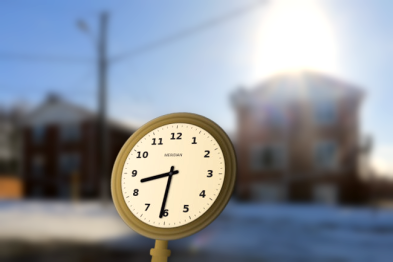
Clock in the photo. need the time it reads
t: 8:31
